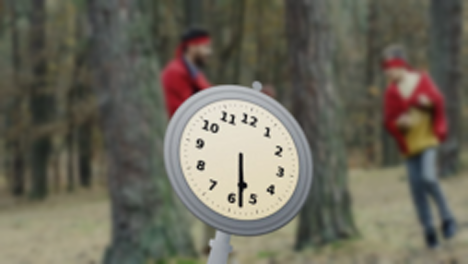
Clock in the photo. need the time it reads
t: 5:28
